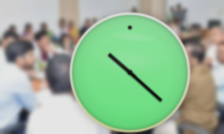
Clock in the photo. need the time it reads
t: 10:22
